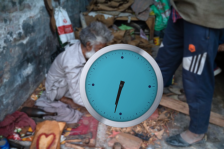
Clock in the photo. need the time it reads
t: 6:32
